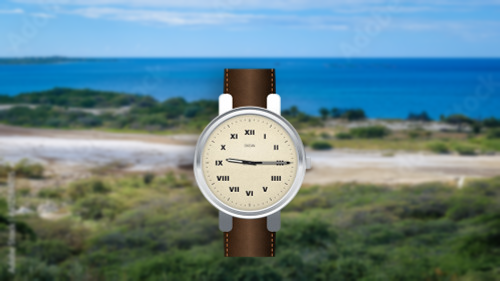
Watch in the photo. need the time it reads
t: 9:15
